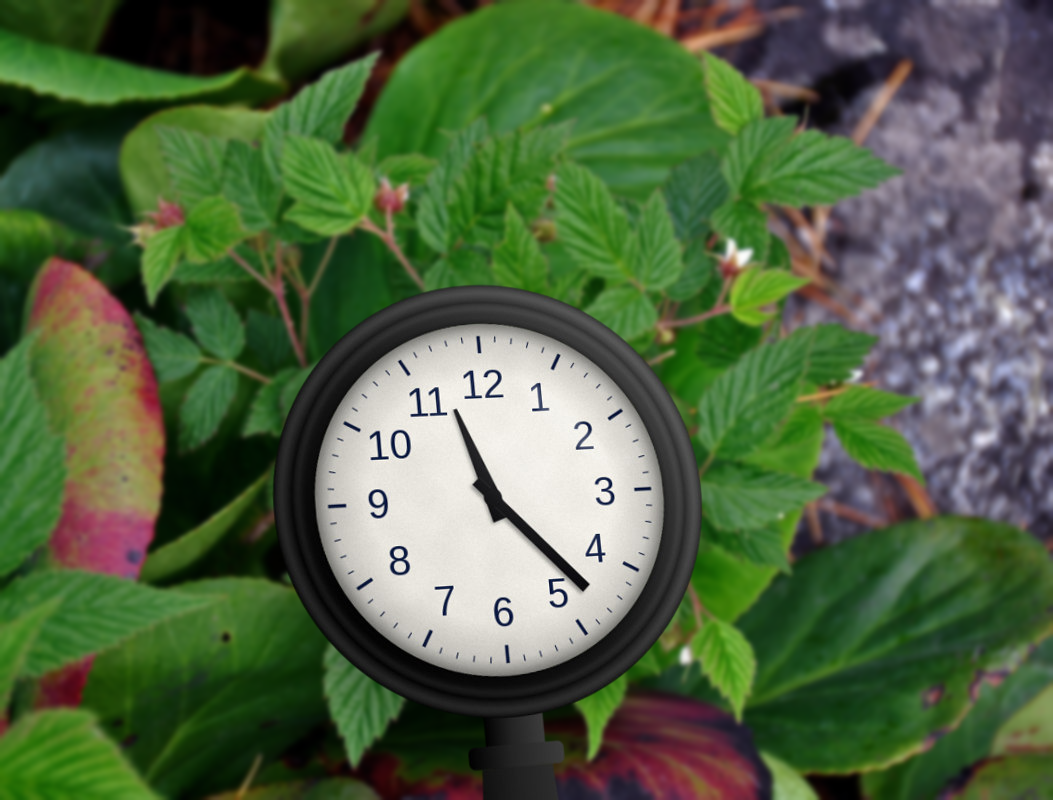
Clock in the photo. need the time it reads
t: 11:23
